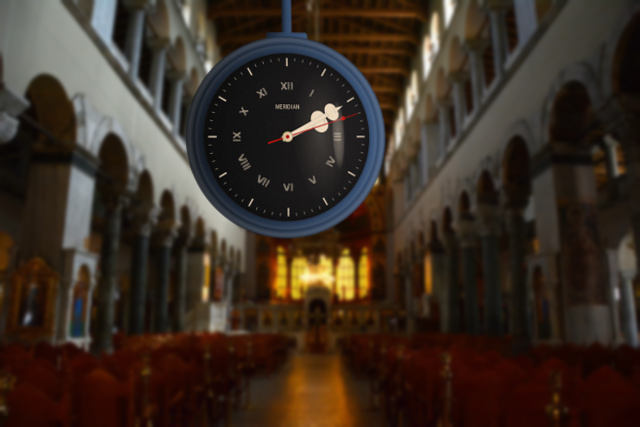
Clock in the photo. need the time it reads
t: 2:10:12
